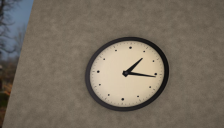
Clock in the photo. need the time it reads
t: 1:16
